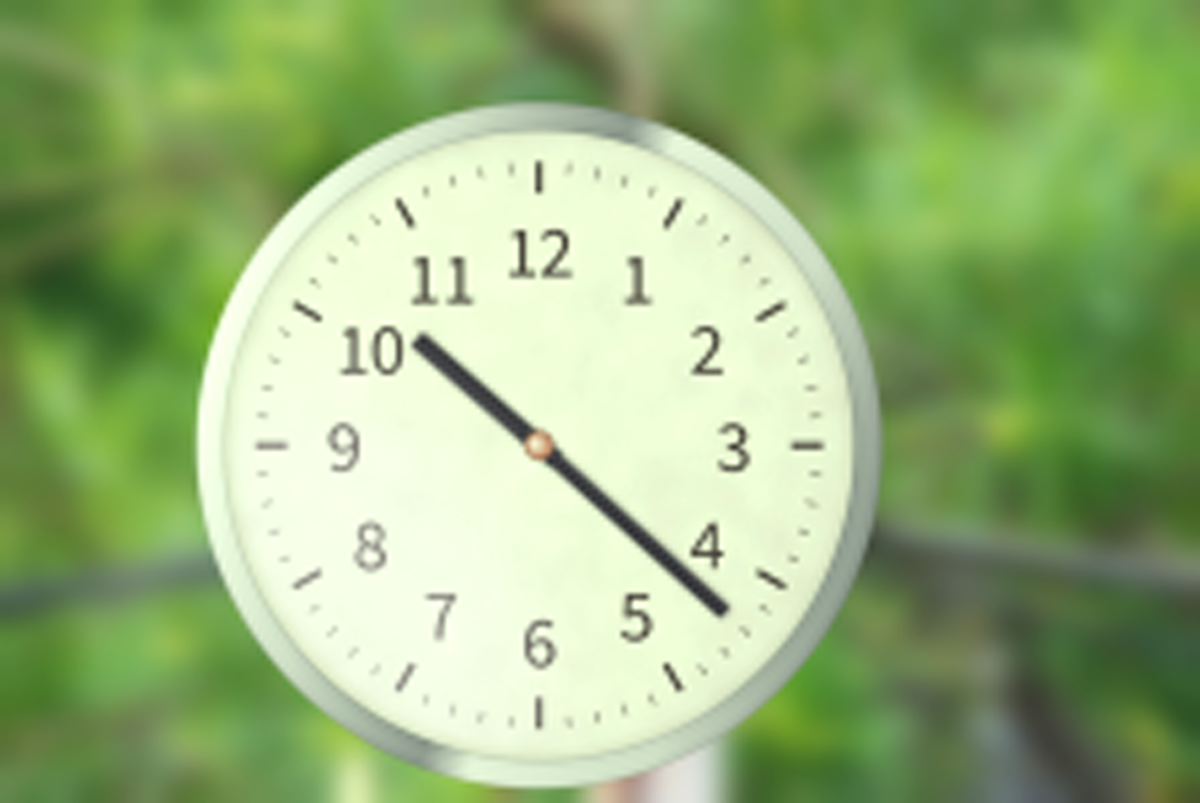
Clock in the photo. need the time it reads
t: 10:22
